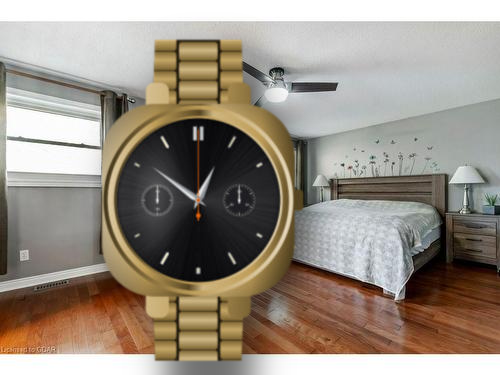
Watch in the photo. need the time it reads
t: 12:51
